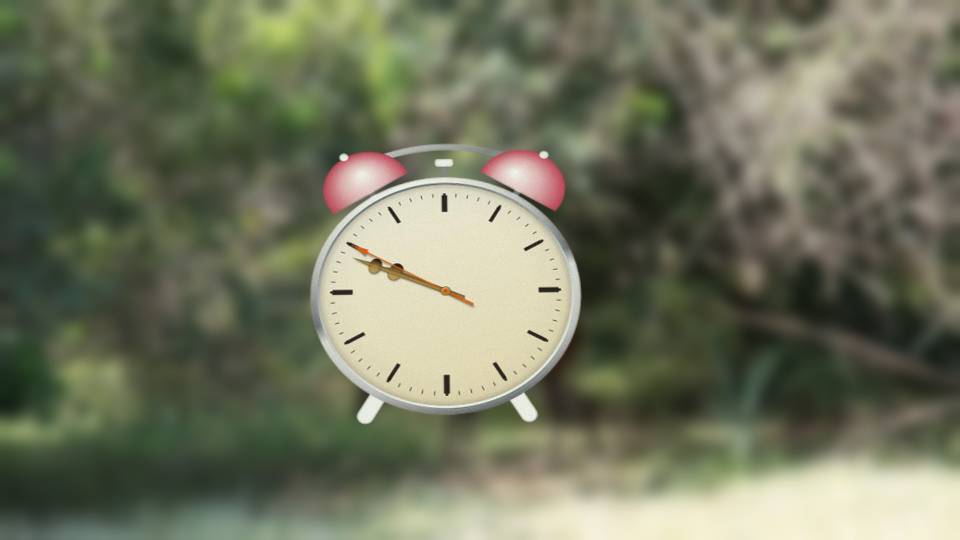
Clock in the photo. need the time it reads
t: 9:48:50
